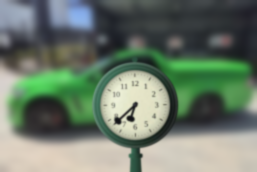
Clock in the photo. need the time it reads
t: 6:38
